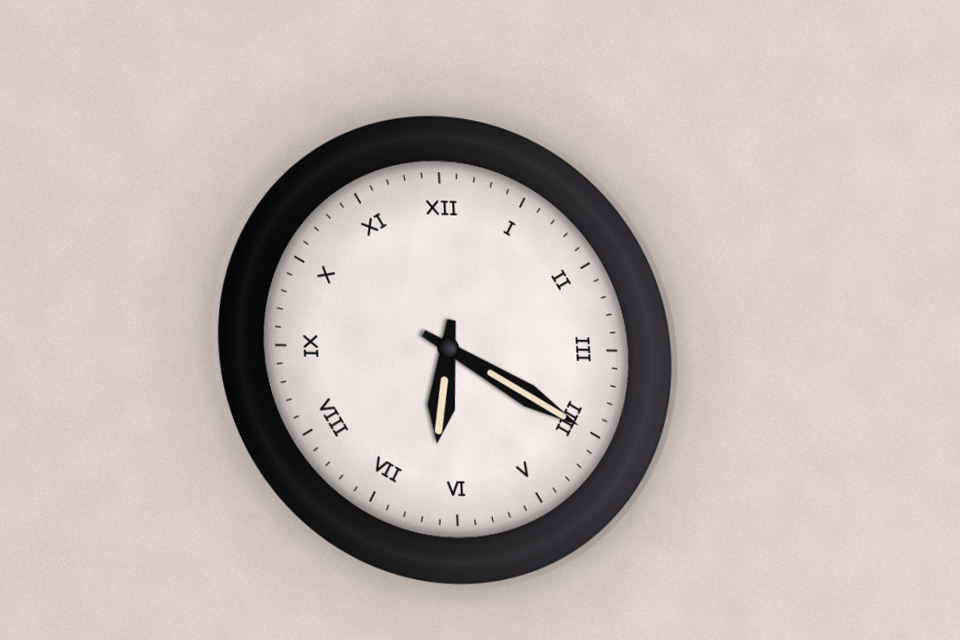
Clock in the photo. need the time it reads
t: 6:20
